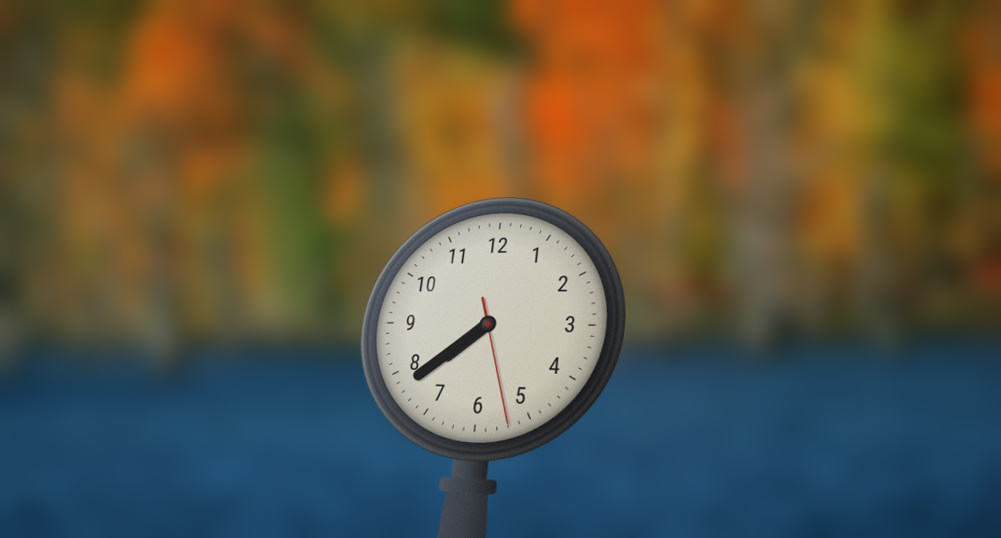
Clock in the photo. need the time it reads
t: 7:38:27
